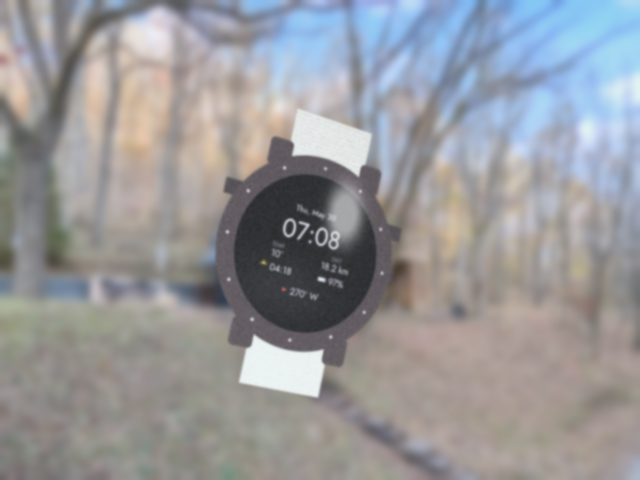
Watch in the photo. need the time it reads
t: 7:08
